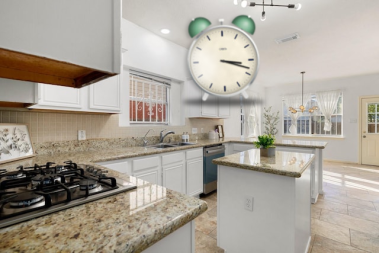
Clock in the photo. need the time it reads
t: 3:18
